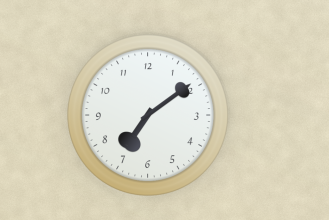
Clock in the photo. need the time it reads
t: 7:09
